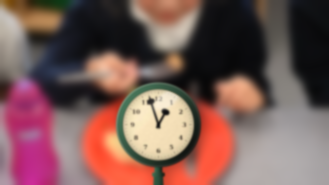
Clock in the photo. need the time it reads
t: 12:57
